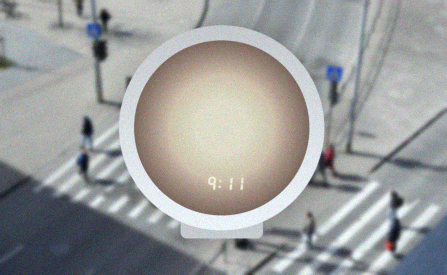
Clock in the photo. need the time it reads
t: 9:11
